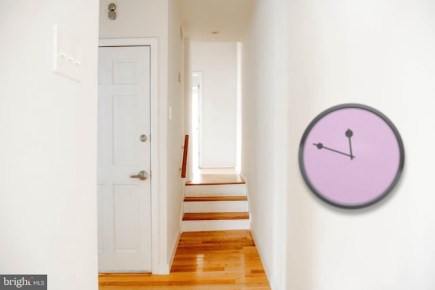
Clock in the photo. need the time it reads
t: 11:48
